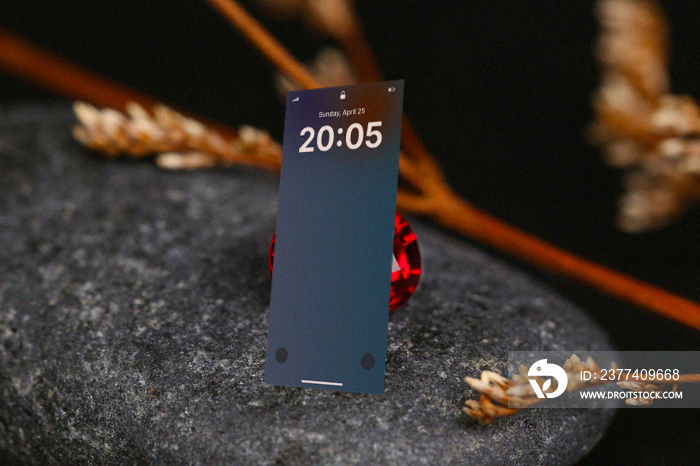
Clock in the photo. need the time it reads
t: 20:05
